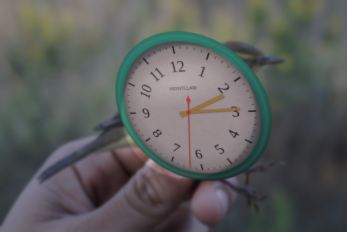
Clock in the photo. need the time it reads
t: 2:14:32
